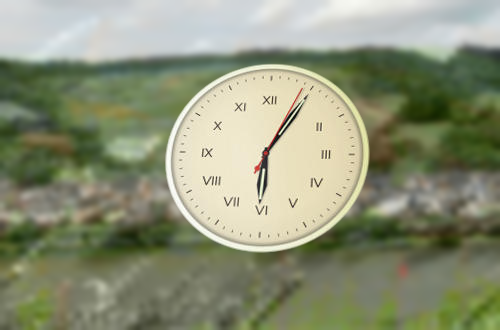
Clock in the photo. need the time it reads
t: 6:05:04
